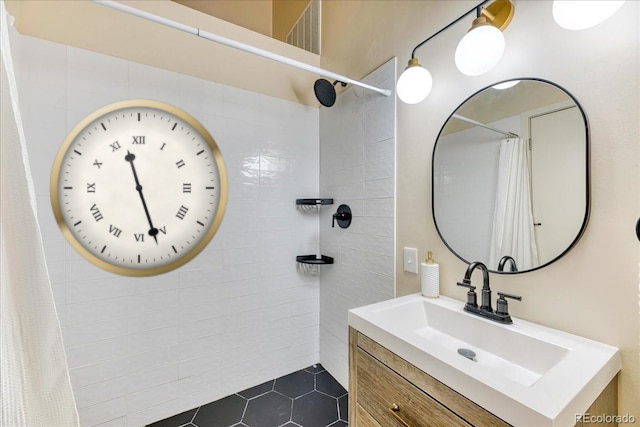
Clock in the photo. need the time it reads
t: 11:27
